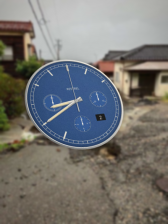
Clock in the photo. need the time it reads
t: 8:40
